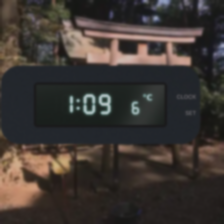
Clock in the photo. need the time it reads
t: 1:09
